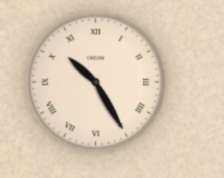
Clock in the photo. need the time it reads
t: 10:25
